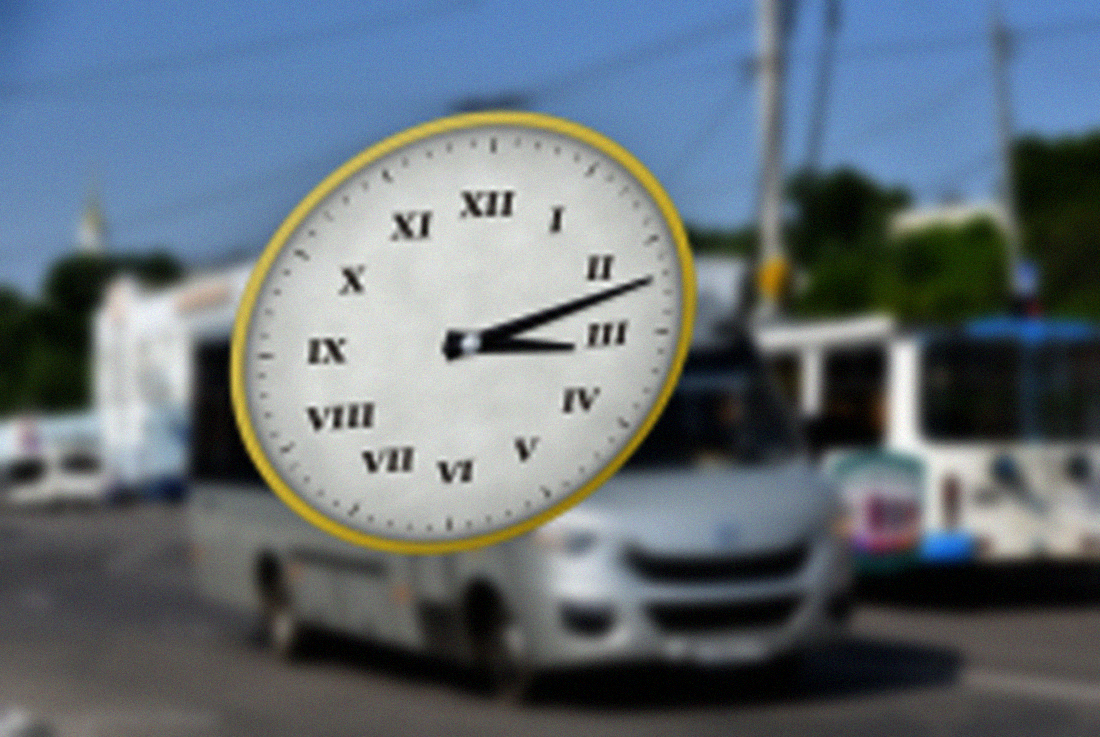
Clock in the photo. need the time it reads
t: 3:12
